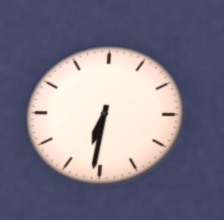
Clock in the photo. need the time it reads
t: 6:31
